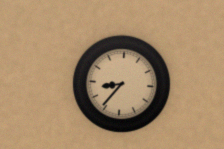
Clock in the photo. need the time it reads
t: 8:36
